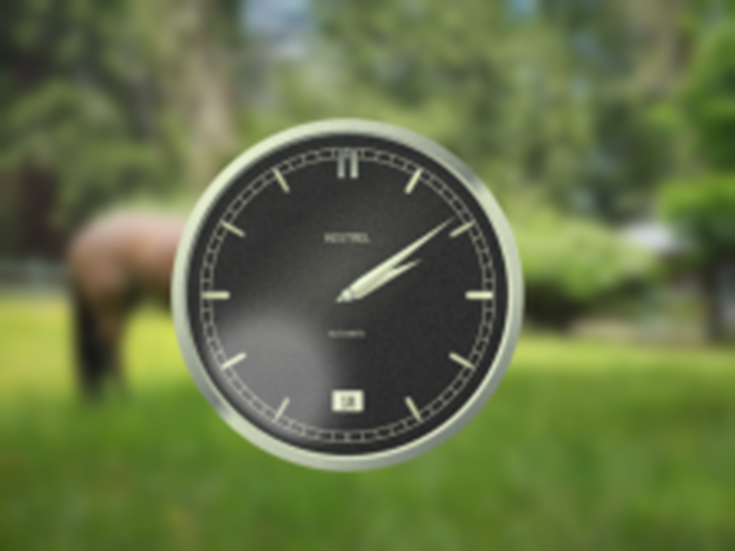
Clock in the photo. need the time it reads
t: 2:09
